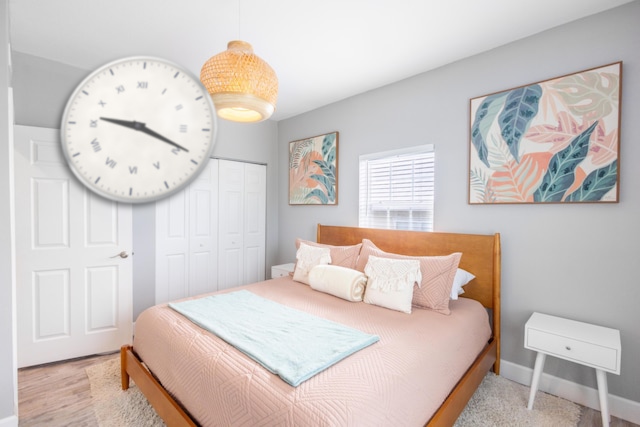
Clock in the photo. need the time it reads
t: 9:19
